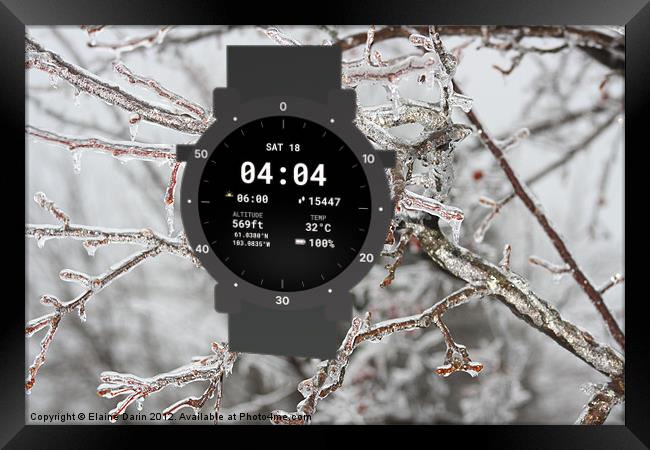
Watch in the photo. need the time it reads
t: 4:04
